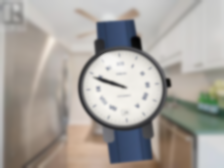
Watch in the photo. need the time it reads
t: 9:49
